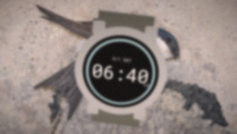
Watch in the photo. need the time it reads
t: 6:40
